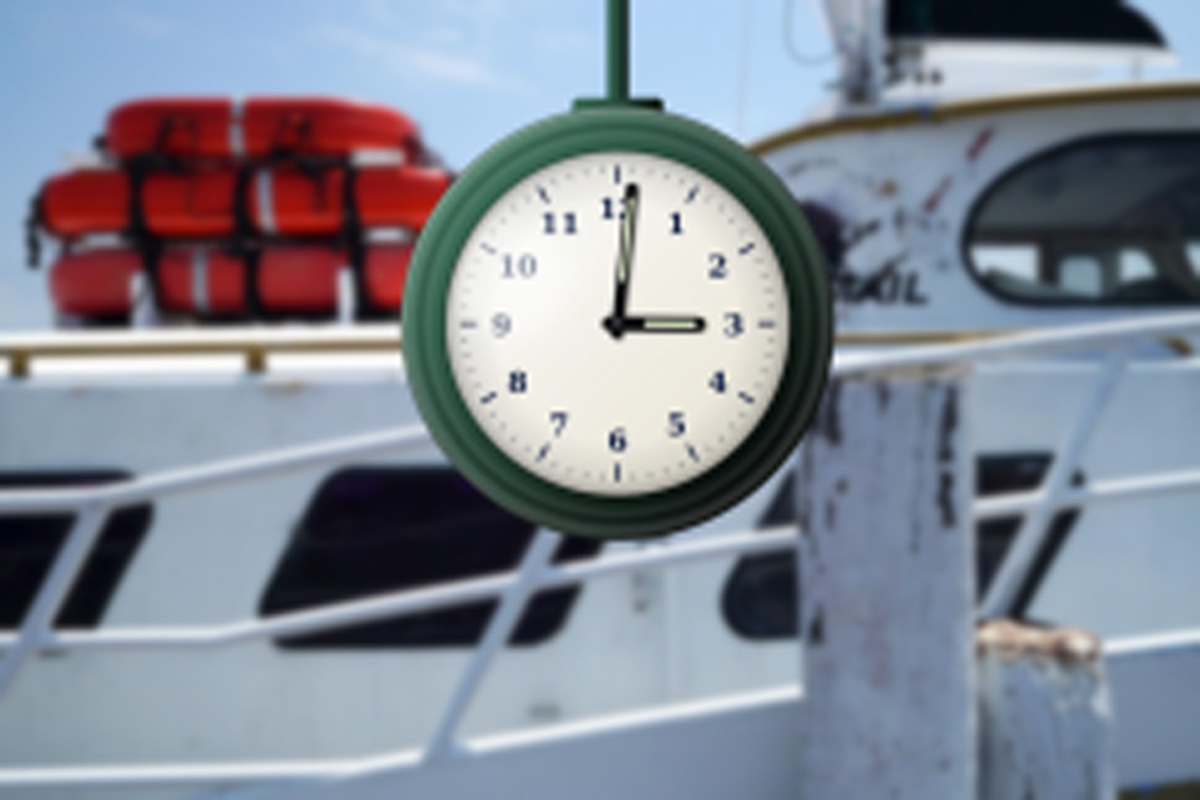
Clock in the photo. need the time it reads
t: 3:01
